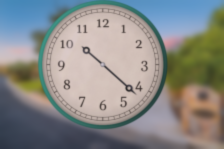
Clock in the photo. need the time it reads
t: 10:22
